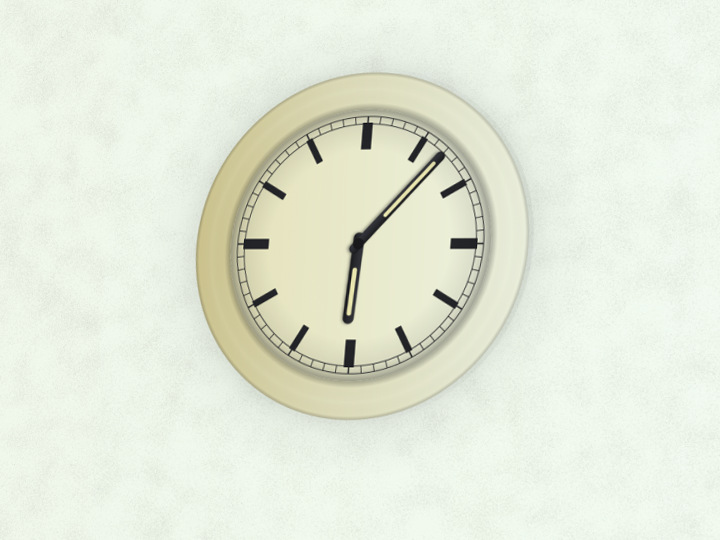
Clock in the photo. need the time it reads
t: 6:07
